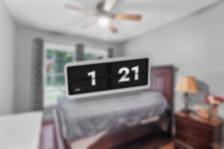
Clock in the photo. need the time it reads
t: 1:21
